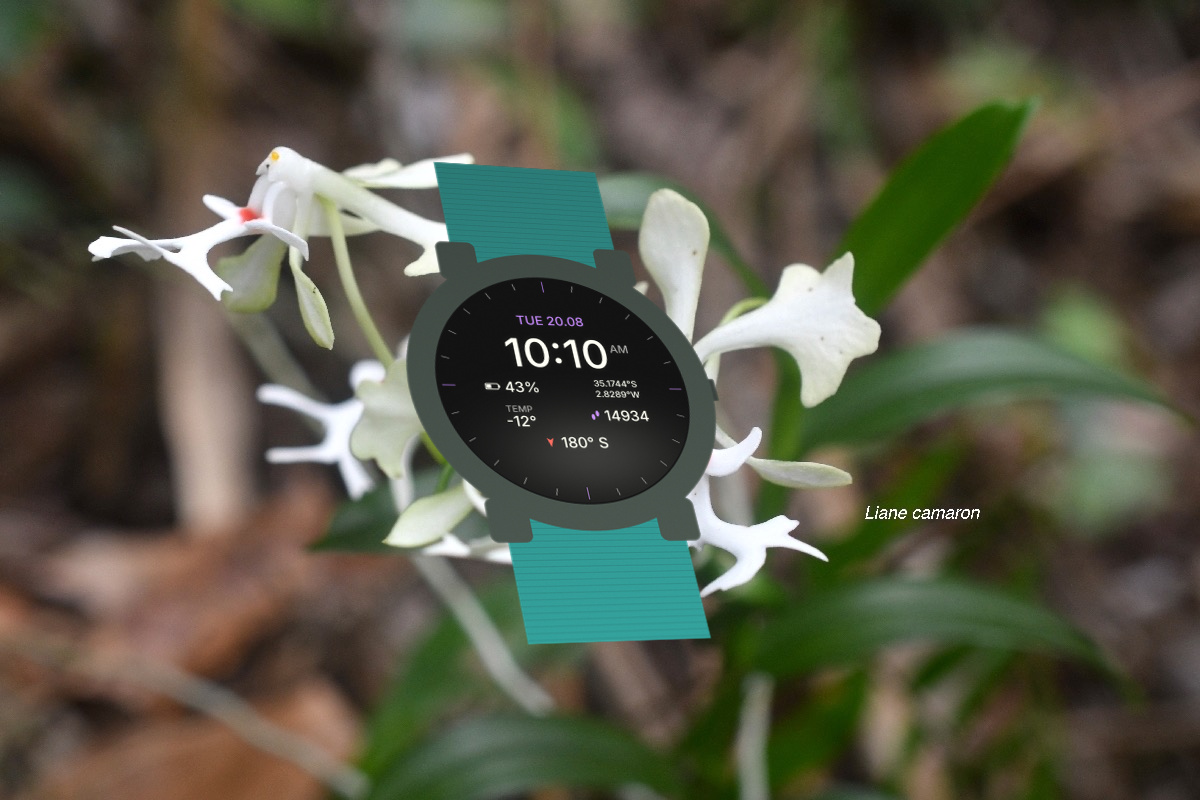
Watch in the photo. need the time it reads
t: 10:10
